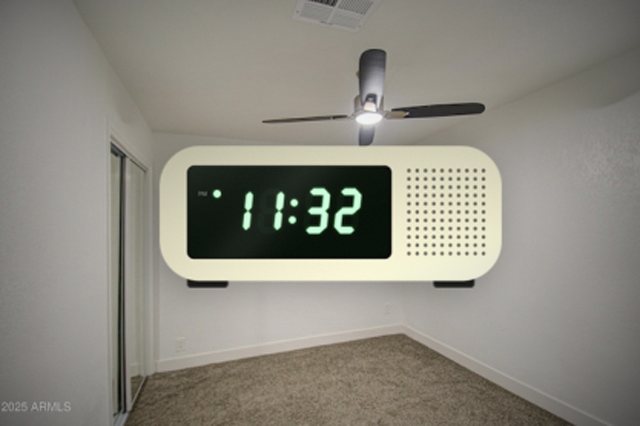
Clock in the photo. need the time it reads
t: 11:32
